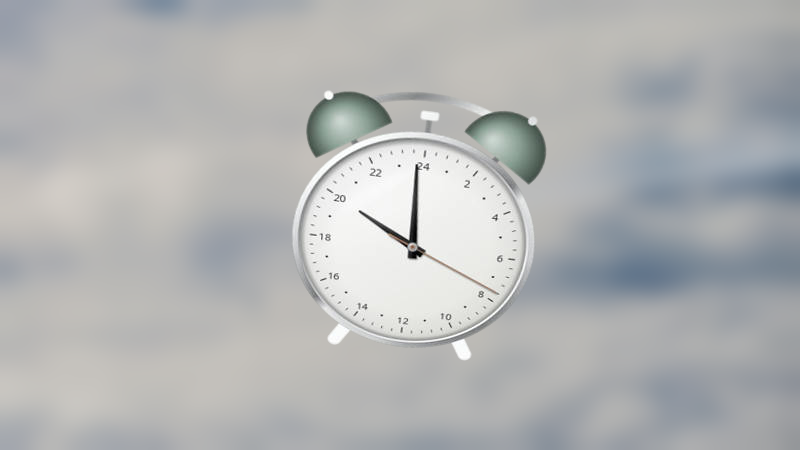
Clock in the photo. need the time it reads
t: 19:59:19
